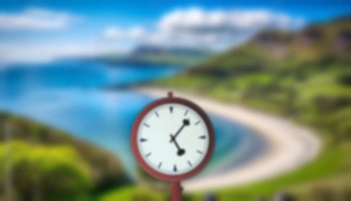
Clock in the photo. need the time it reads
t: 5:07
